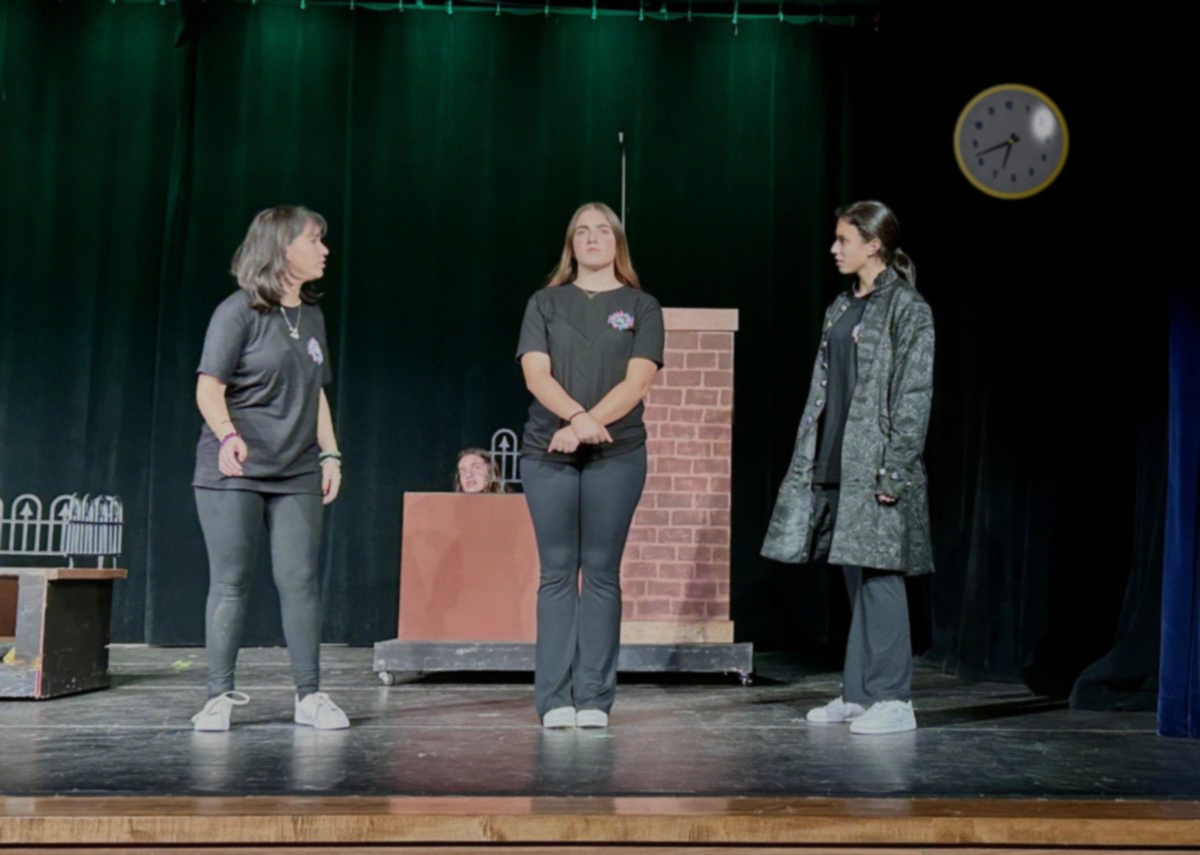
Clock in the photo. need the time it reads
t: 6:42
